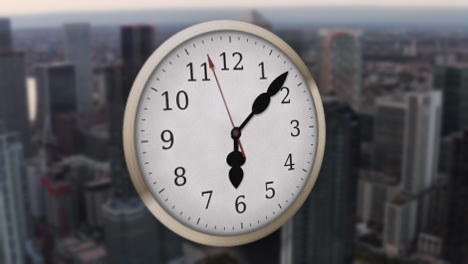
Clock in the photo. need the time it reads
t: 6:07:57
